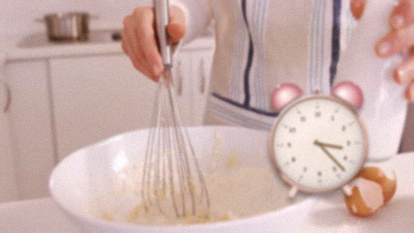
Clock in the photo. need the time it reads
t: 3:23
